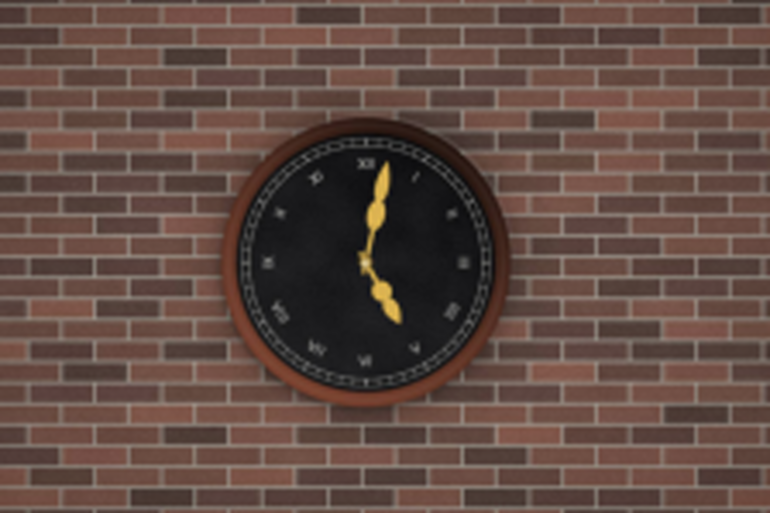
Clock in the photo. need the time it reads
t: 5:02
